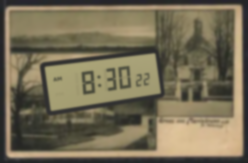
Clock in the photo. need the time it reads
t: 8:30:22
